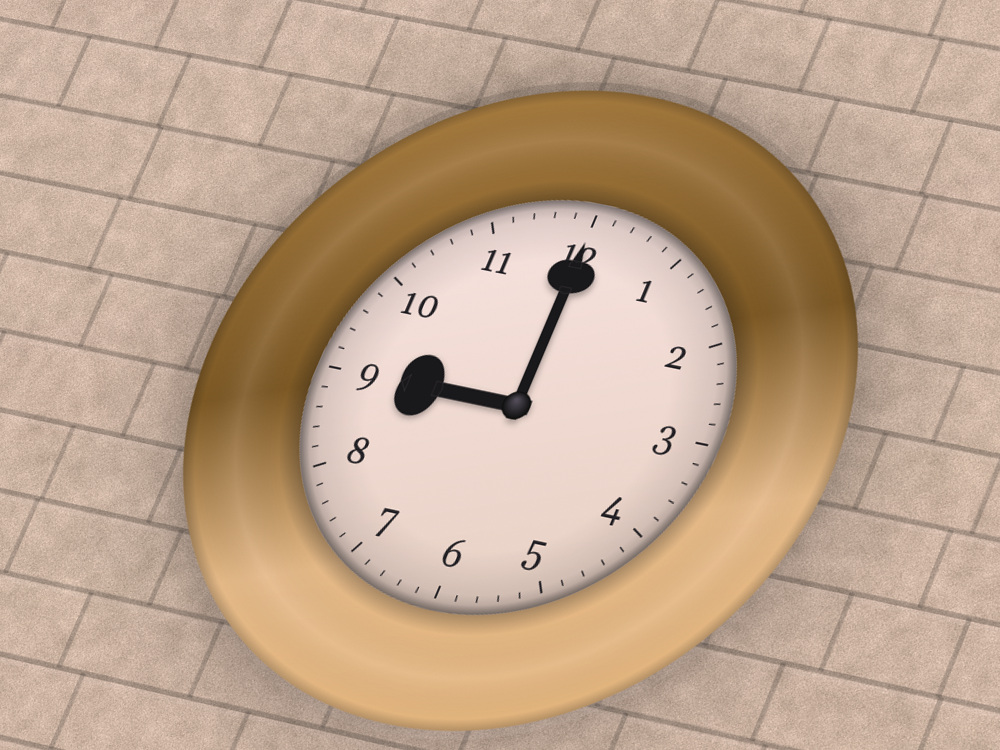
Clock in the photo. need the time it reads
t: 9:00
